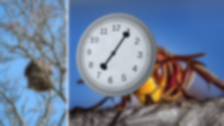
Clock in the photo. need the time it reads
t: 7:05
